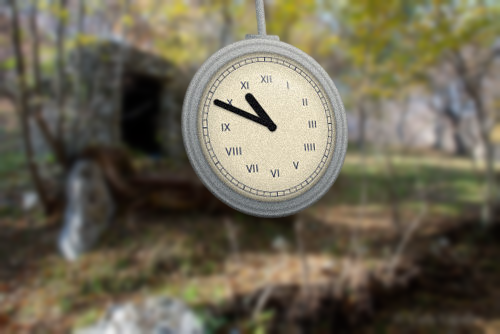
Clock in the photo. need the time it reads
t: 10:49
